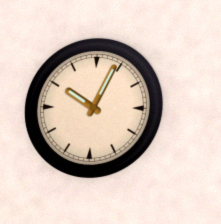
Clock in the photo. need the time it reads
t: 10:04
